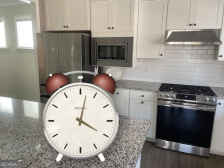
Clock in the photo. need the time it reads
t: 4:02
